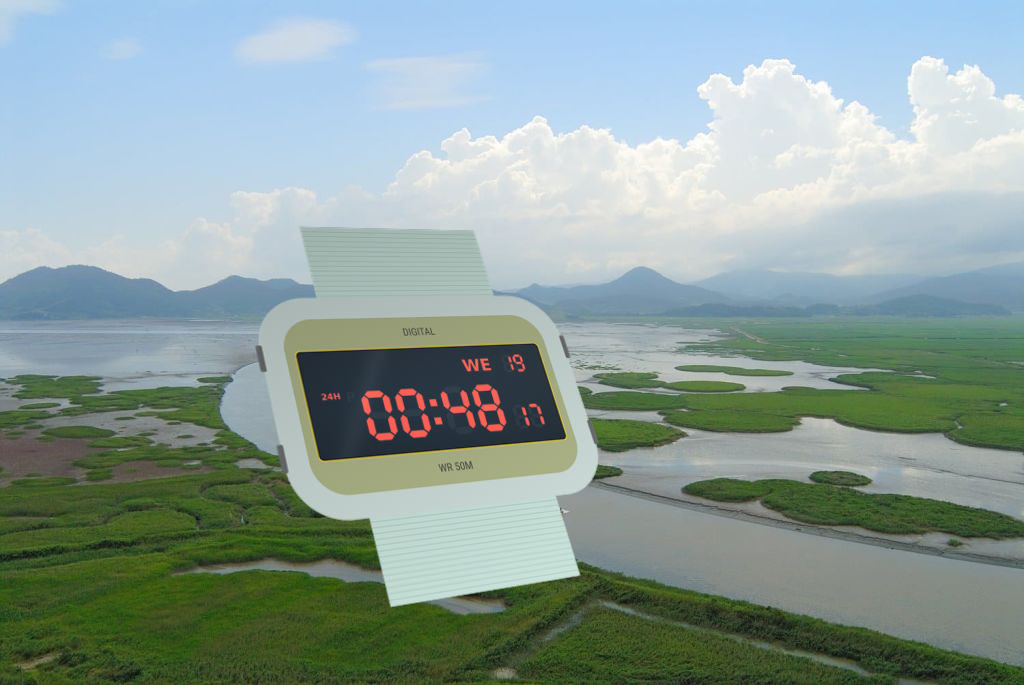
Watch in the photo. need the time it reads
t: 0:48:17
